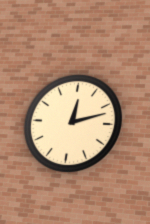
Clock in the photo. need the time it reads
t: 12:12
